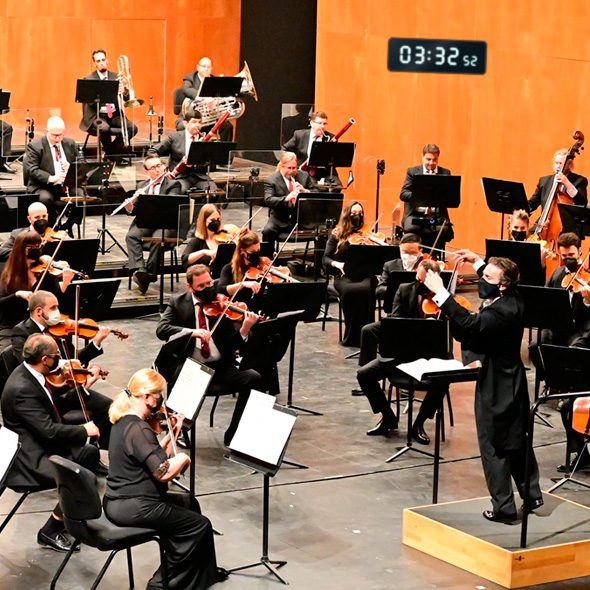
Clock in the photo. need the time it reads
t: 3:32:52
